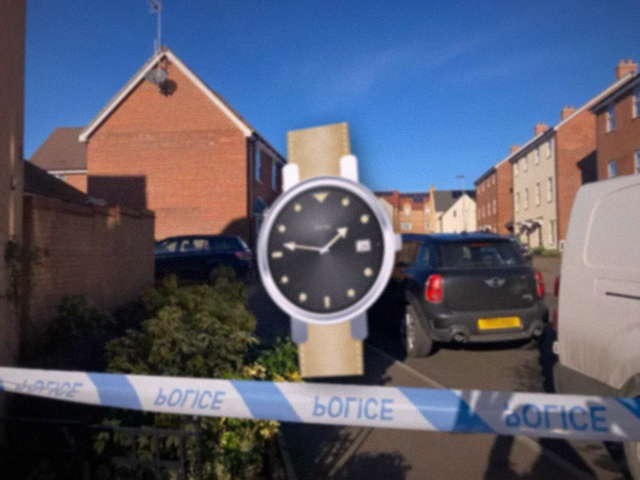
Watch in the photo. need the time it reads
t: 1:47
